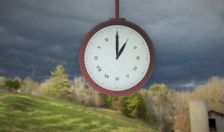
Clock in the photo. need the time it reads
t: 1:00
